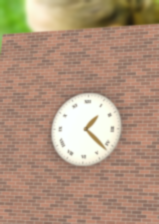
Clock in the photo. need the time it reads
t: 1:22
